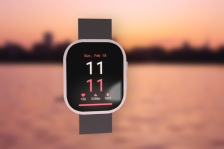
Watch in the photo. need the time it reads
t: 11:11
